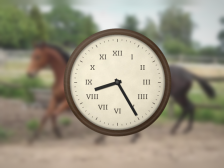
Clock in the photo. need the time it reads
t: 8:25
